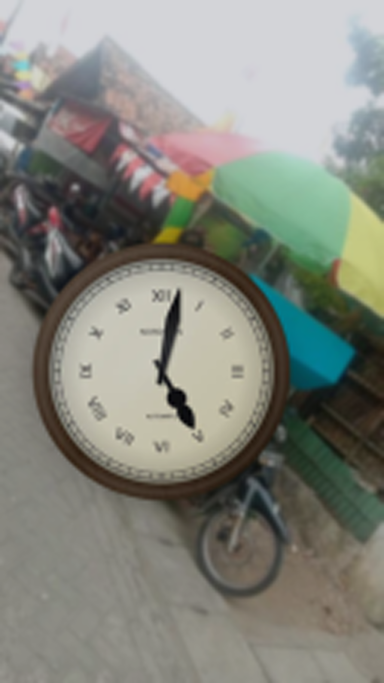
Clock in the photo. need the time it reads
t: 5:02
